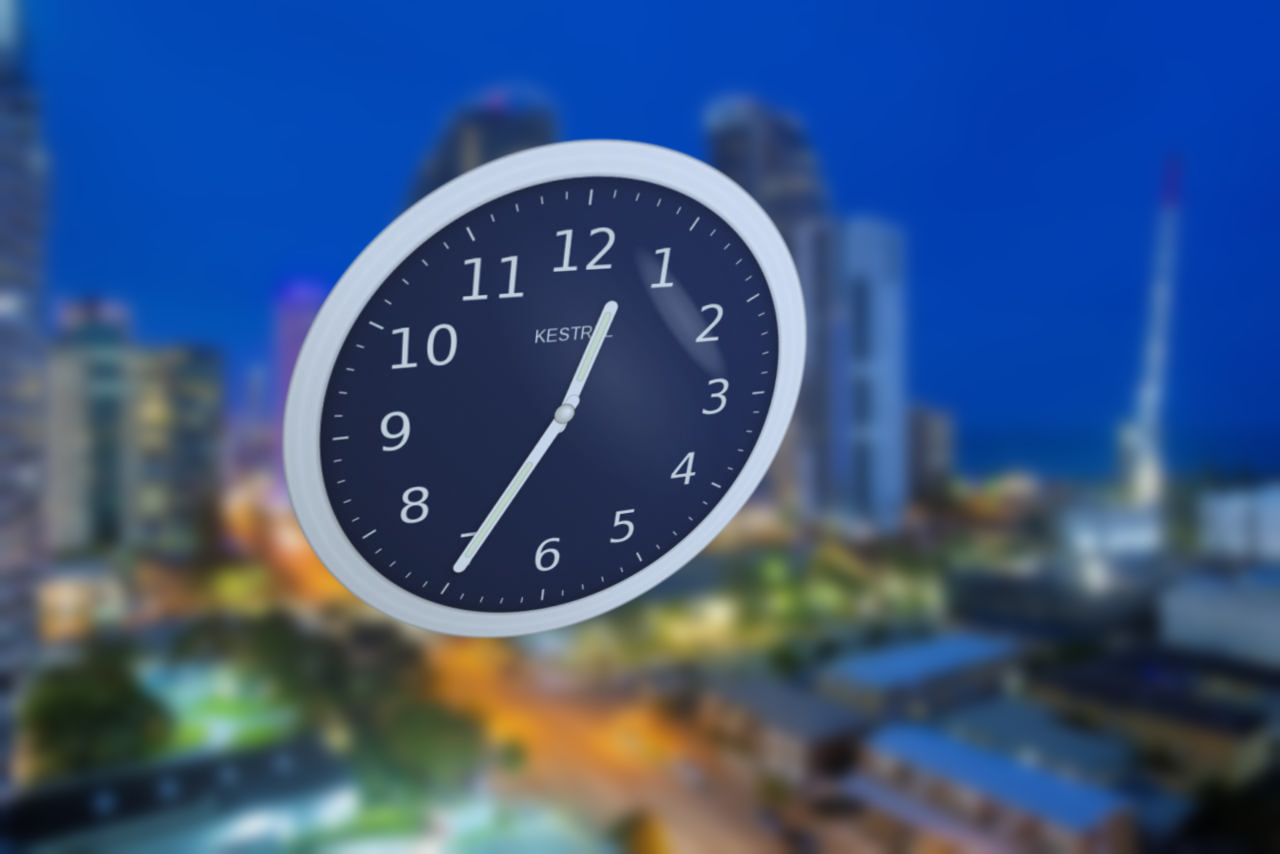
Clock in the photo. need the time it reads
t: 12:35
